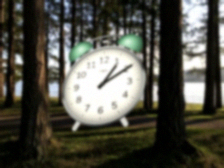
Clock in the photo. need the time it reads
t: 1:10
